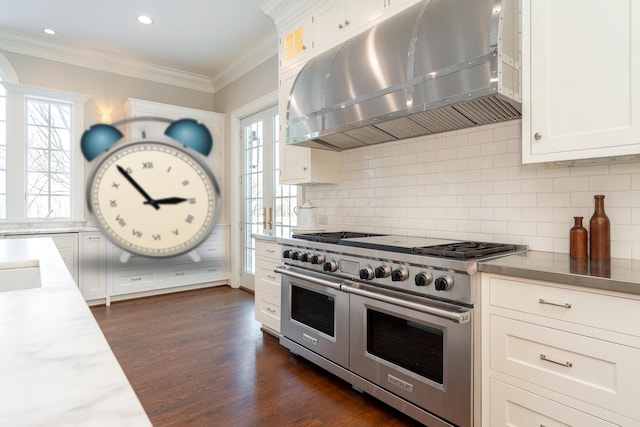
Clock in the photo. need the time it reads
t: 2:54
